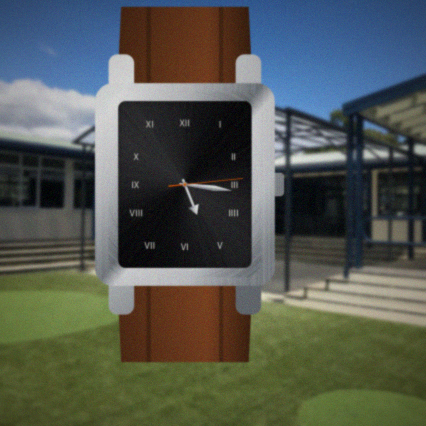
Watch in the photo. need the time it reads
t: 5:16:14
